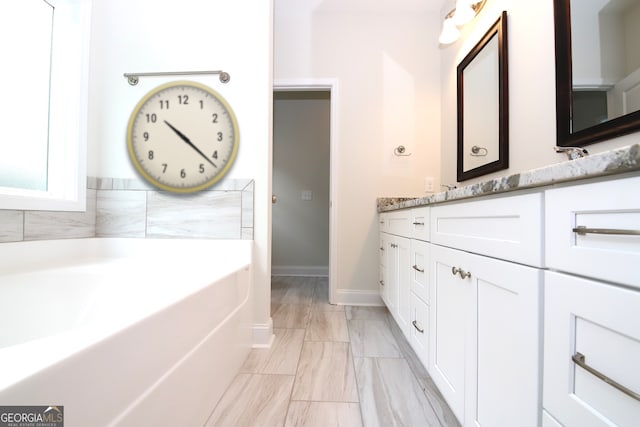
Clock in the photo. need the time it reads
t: 10:22
